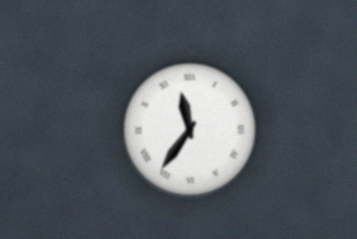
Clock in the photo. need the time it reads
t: 11:36
